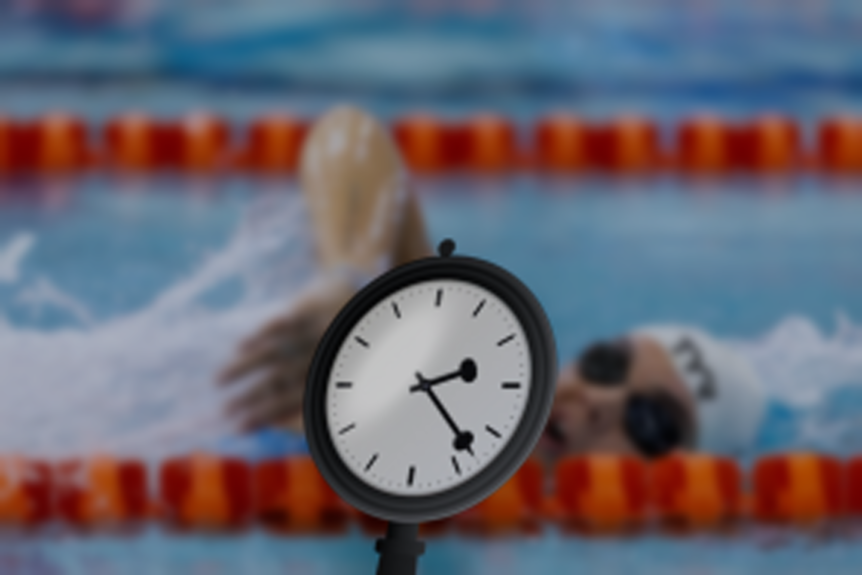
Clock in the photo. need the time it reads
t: 2:23
